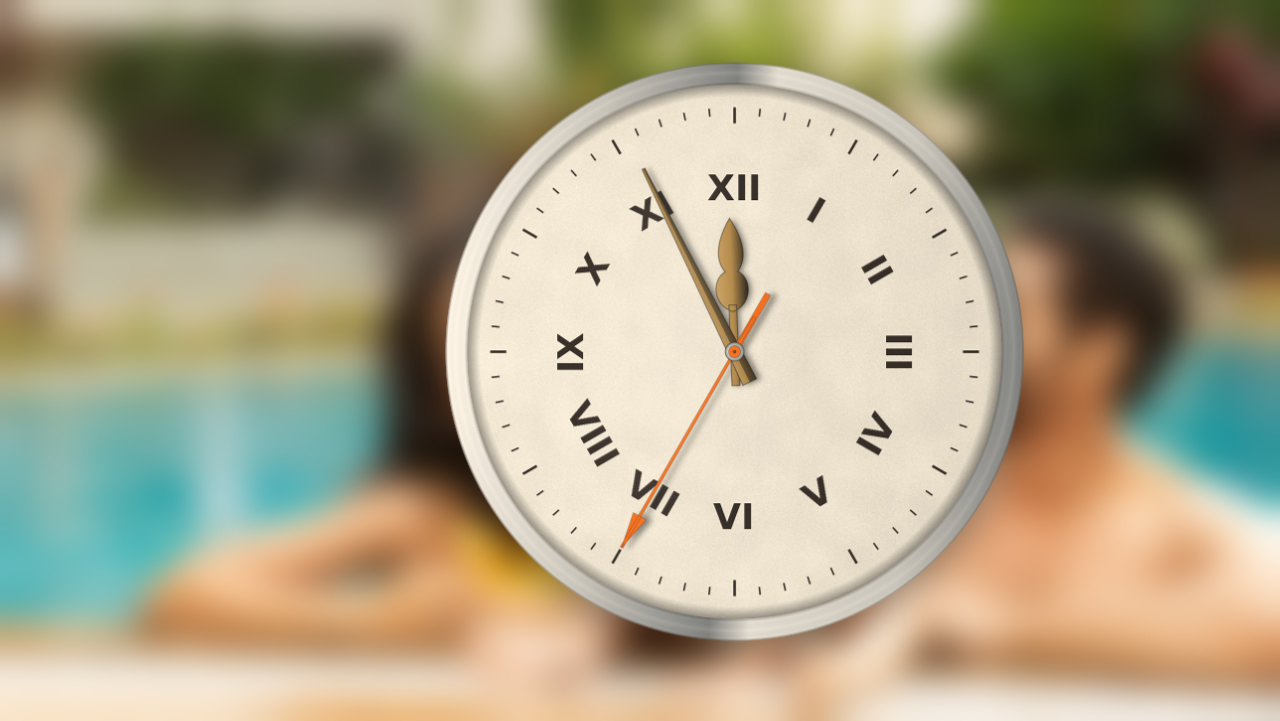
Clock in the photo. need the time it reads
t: 11:55:35
